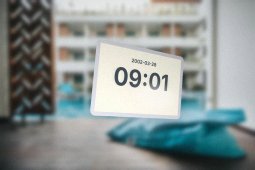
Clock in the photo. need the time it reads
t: 9:01
